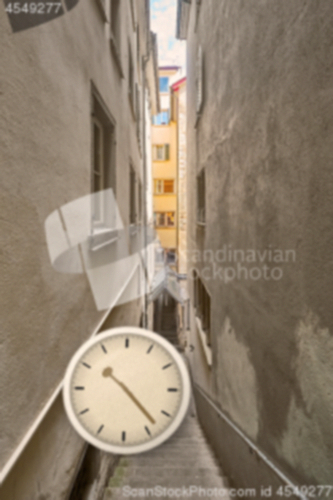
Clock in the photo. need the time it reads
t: 10:23
